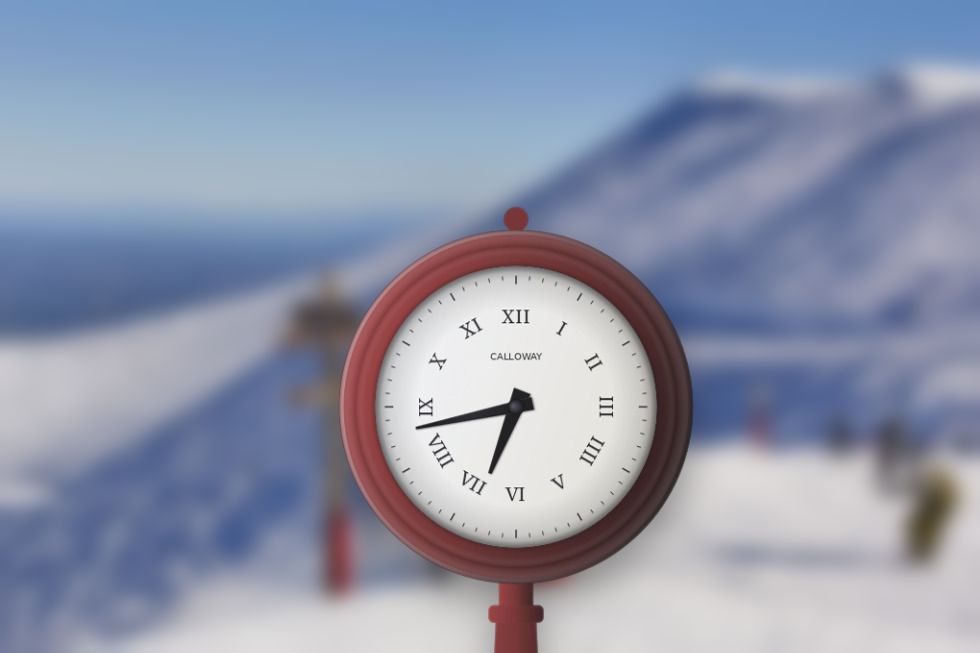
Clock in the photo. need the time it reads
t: 6:43
